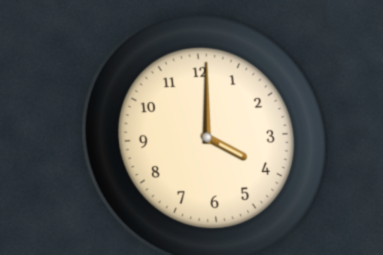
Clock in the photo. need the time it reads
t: 4:01
